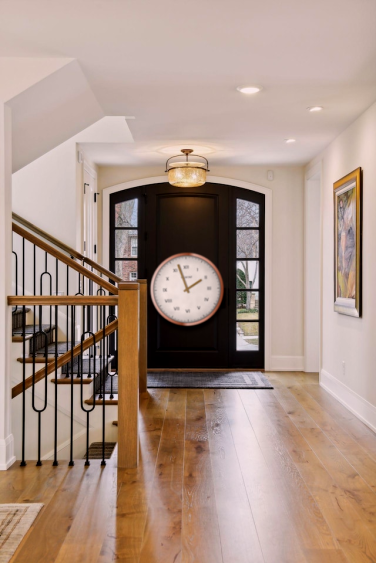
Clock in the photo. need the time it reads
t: 1:57
